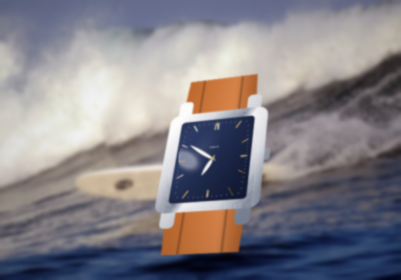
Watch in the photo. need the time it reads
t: 6:51
